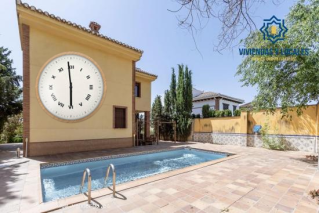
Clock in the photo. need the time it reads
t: 5:59
